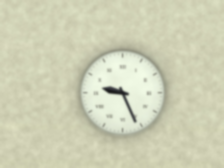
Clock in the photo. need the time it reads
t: 9:26
